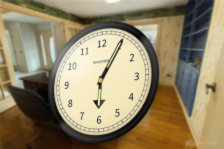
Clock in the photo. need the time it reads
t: 6:05
